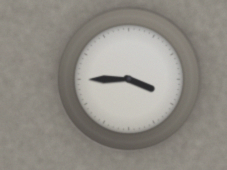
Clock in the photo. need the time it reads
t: 3:45
